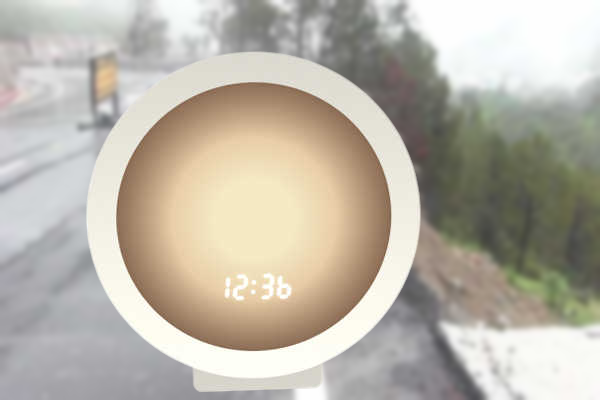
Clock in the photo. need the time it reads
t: 12:36
